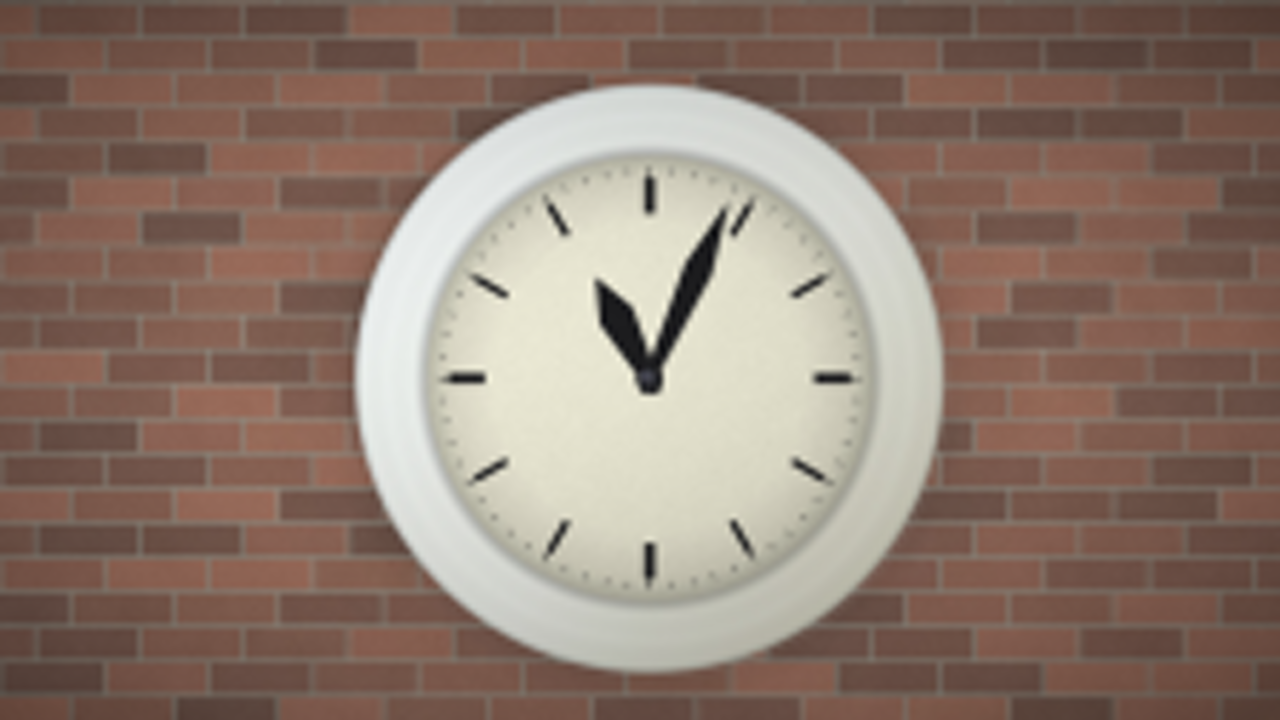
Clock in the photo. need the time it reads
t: 11:04
